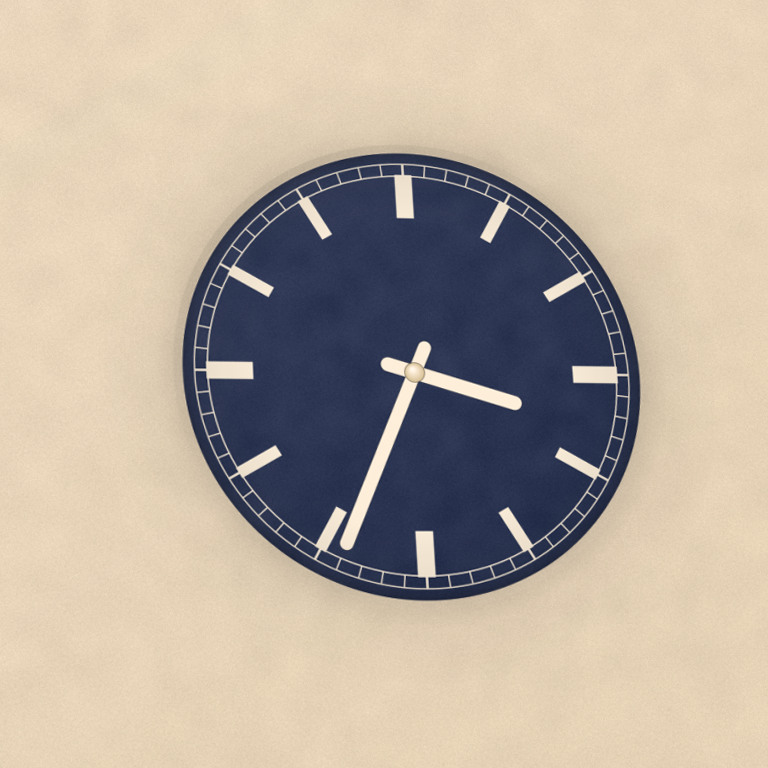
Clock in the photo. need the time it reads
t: 3:34
